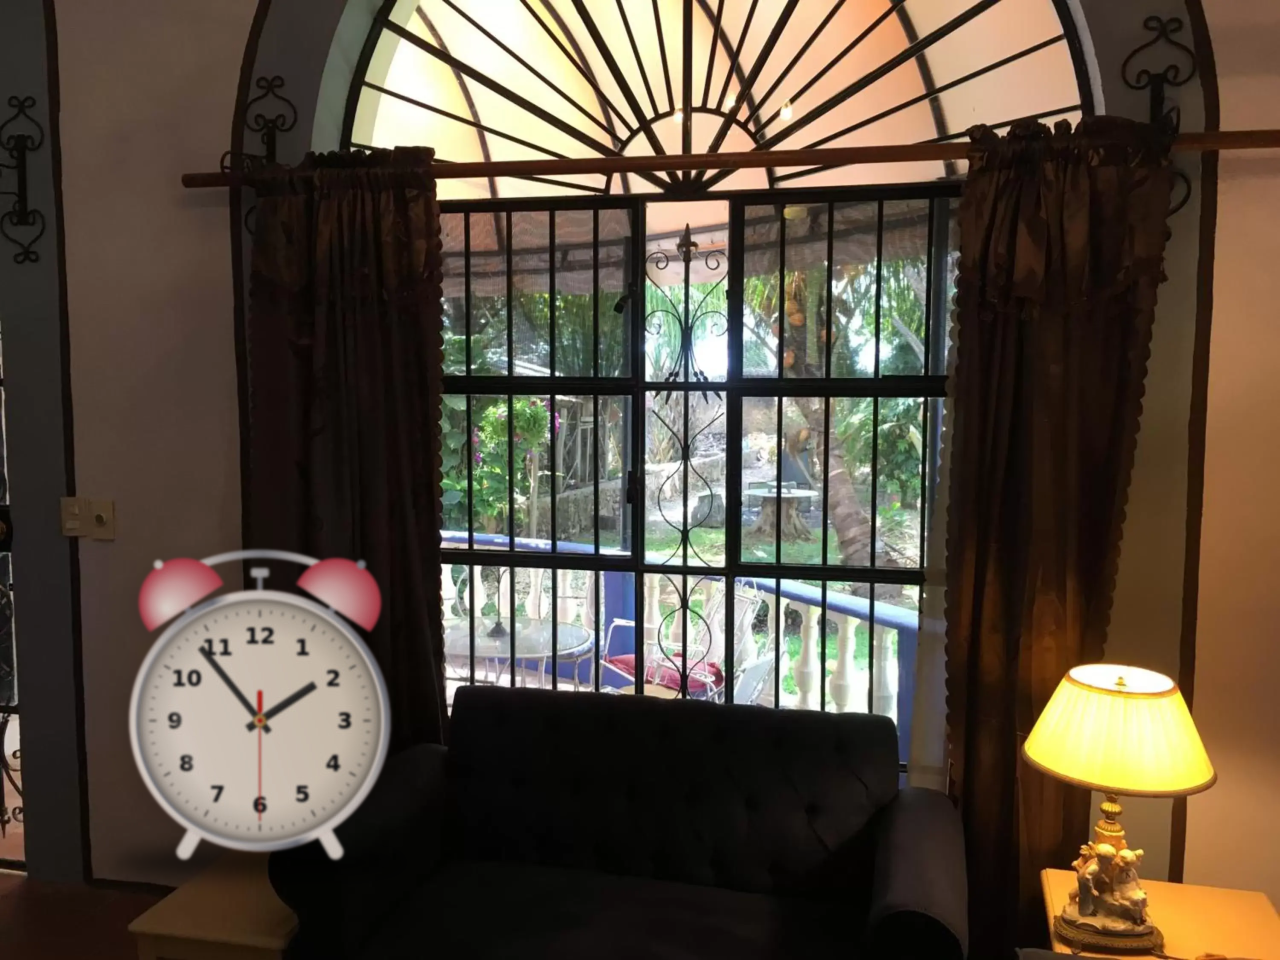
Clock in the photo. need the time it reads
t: 1:53:30
